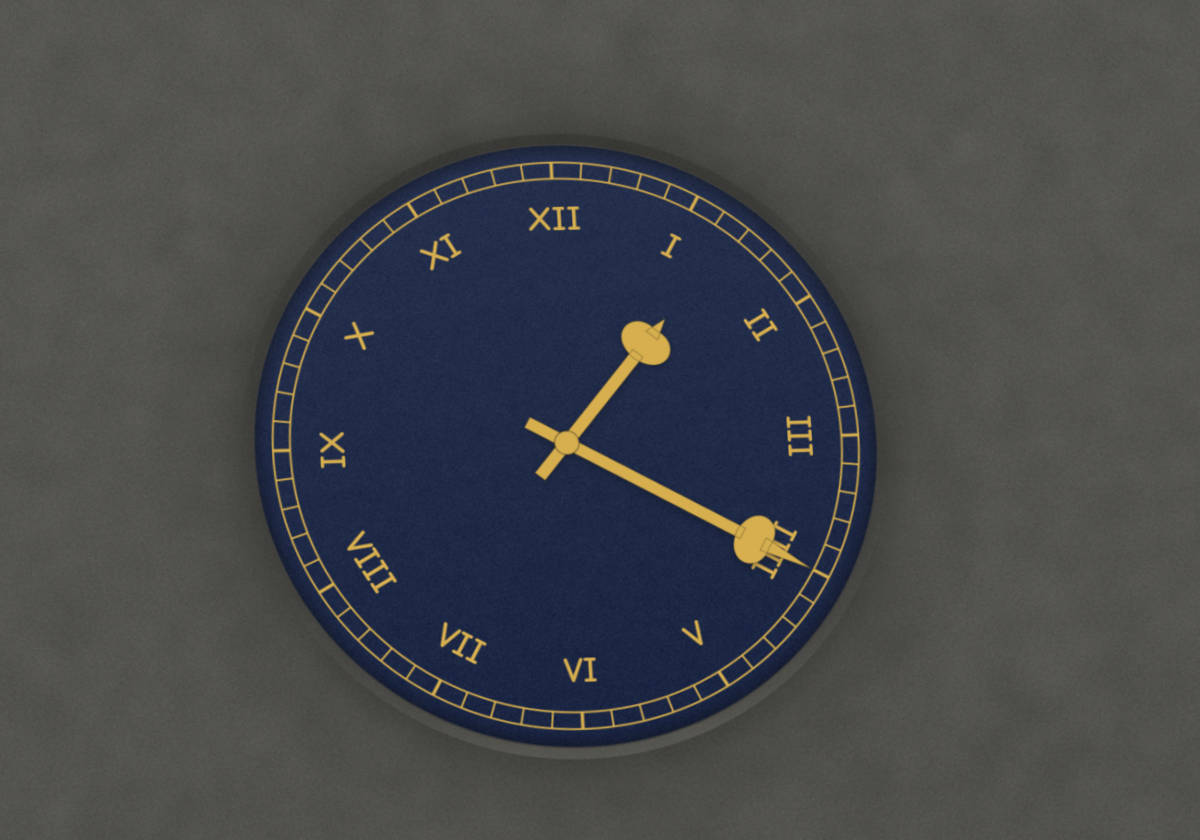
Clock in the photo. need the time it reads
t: 1:20
